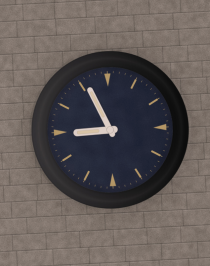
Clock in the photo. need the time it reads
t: 8:56
